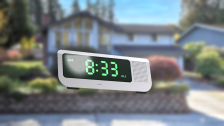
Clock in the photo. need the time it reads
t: 8:33
